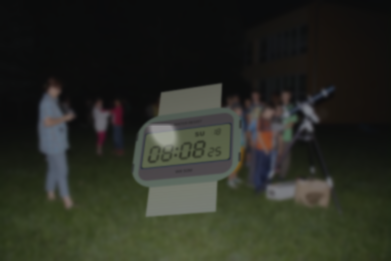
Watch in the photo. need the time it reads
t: 8:08
